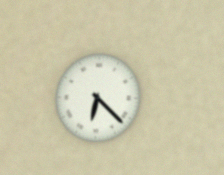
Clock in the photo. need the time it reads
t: 6:22
